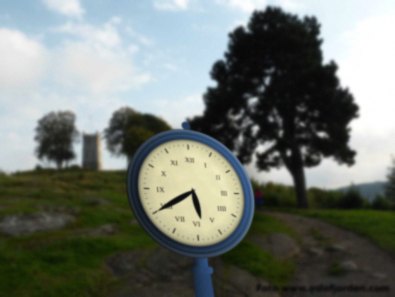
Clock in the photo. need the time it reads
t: 5:40
